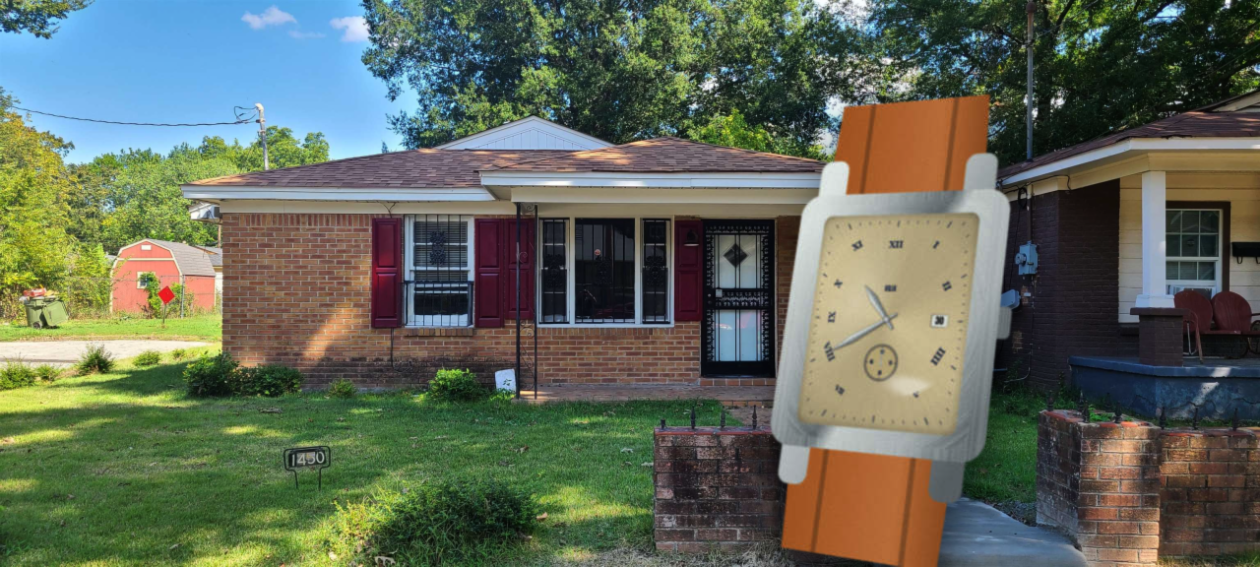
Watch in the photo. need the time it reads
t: 10:40
